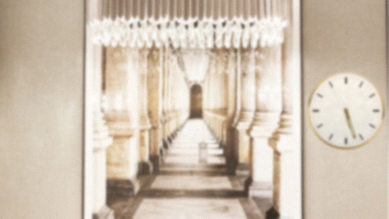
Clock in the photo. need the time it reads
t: 5:27
